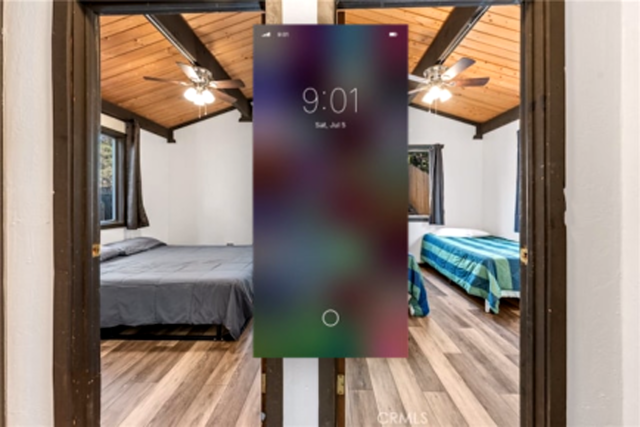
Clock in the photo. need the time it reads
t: 9:01
